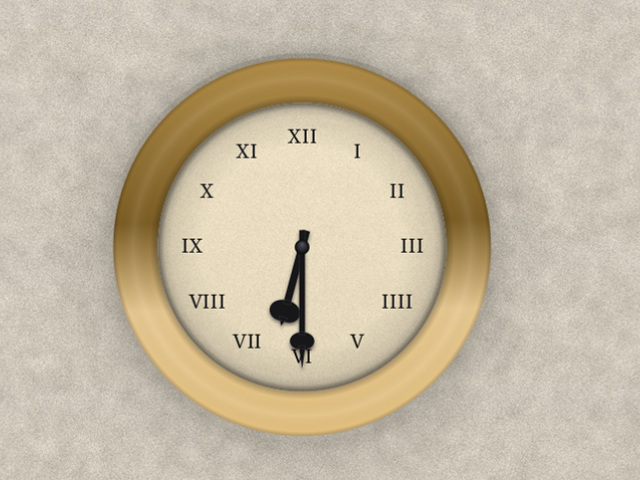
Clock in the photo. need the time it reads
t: 6:30
